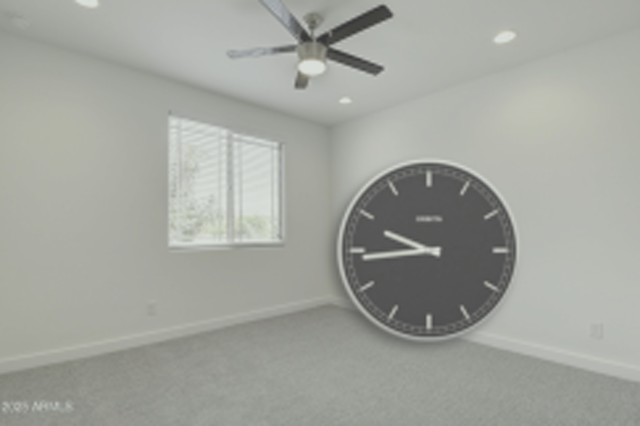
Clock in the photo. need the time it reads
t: 9:44
